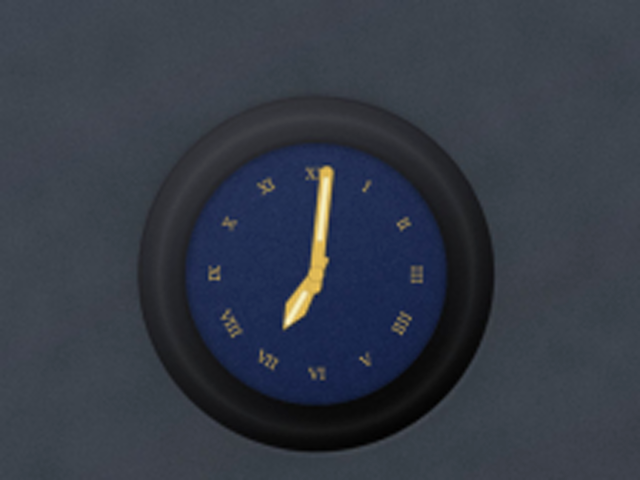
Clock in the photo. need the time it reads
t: 7:01
